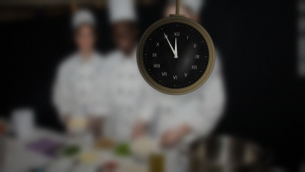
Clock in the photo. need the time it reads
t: 11:55
